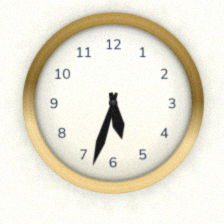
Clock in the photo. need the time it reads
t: 5:33
